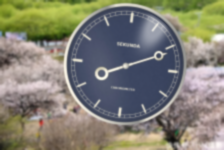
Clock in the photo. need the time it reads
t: 8:11
